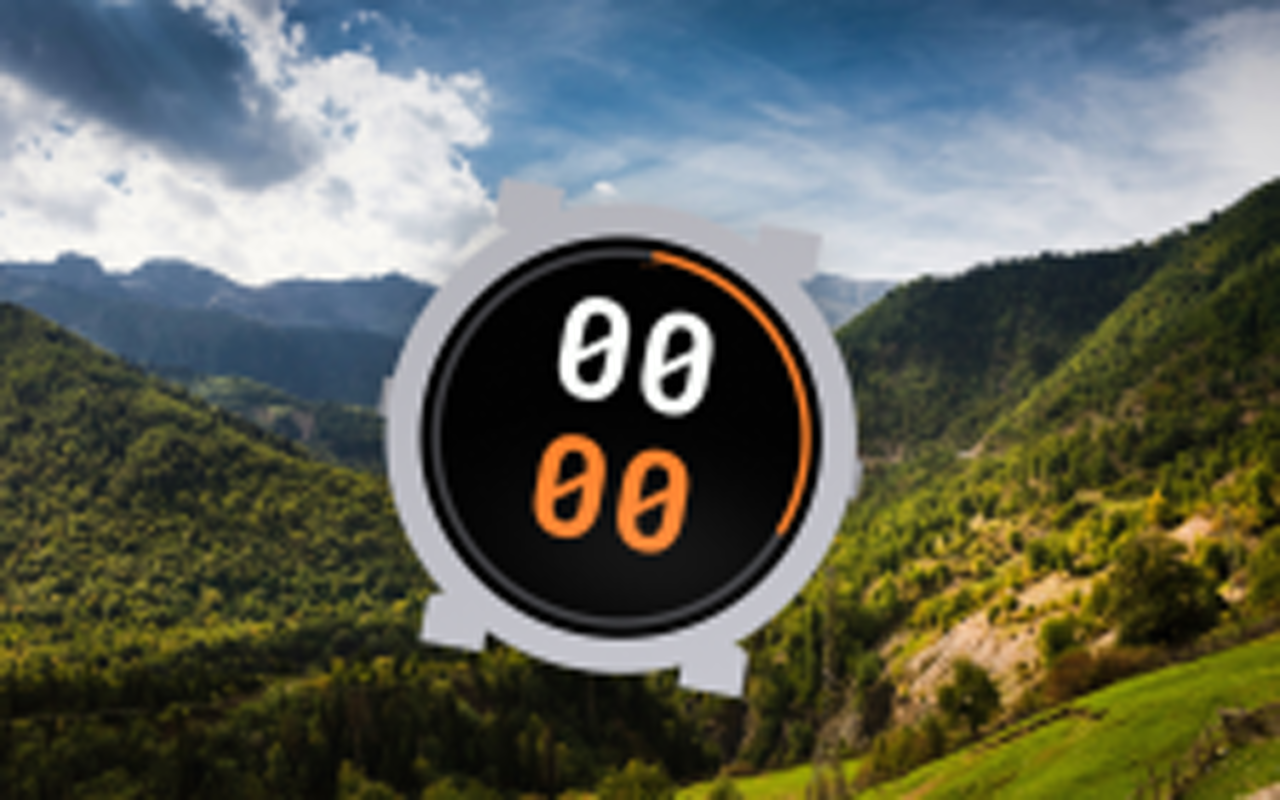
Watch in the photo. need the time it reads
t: 0:00
